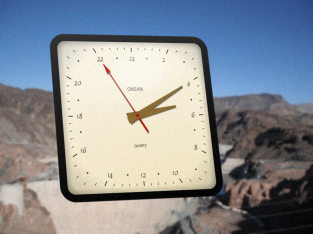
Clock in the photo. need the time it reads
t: 5:09:55
